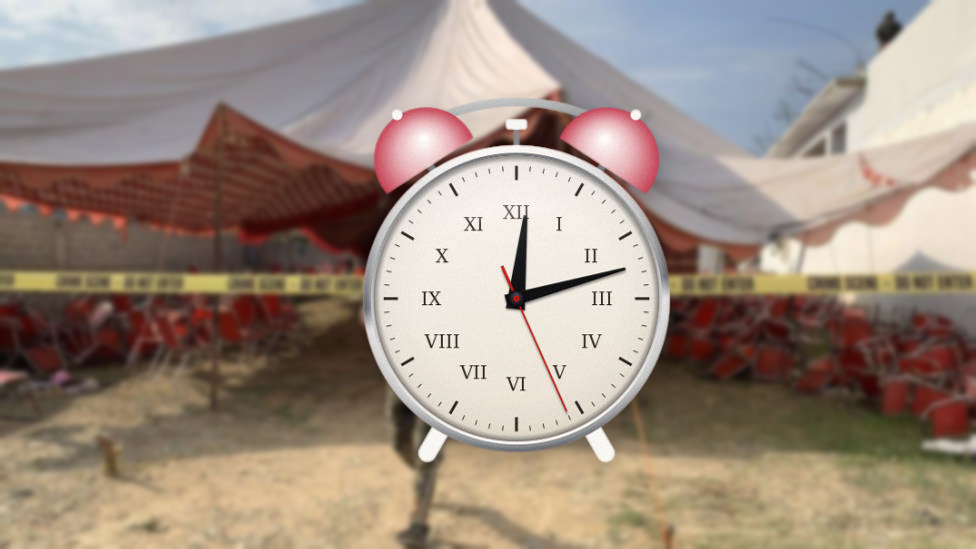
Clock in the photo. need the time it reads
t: 12:12:26
